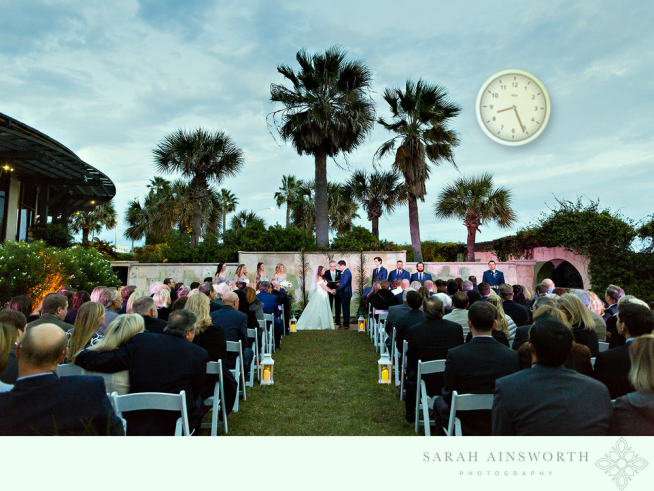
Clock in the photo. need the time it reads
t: 8:26
